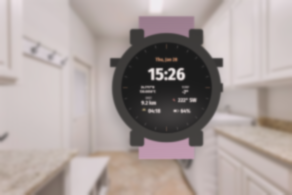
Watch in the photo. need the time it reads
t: 15:26
